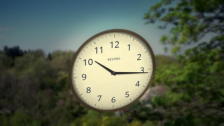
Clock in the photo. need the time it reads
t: 10:16
